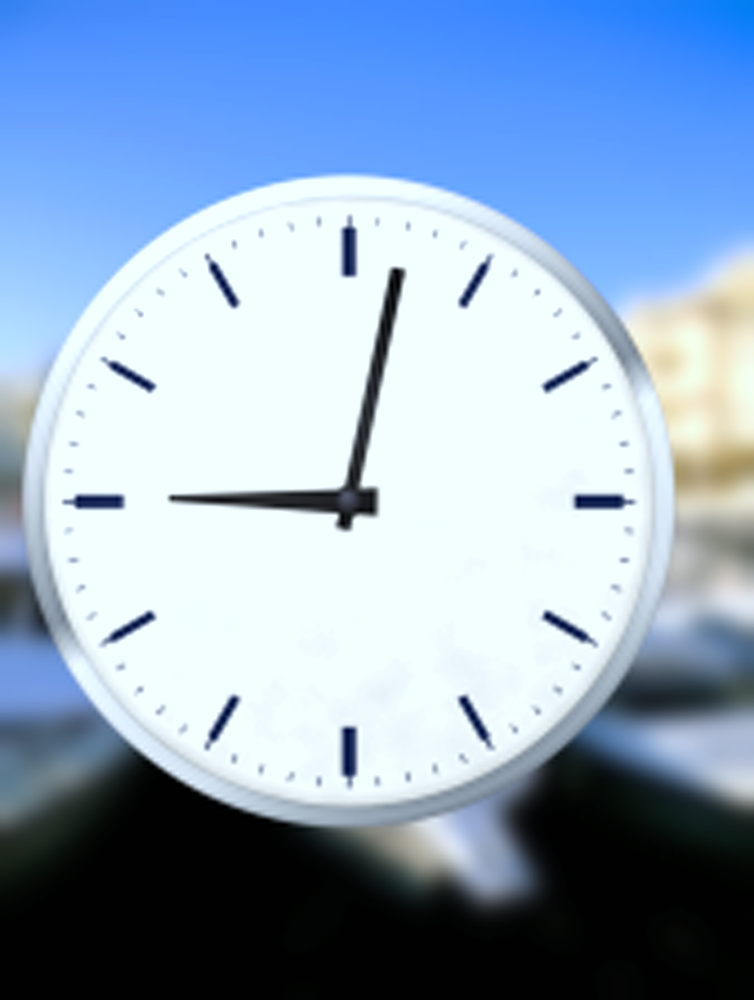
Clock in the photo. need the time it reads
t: 9:02
